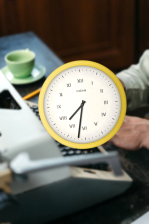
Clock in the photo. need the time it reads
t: 7:32
